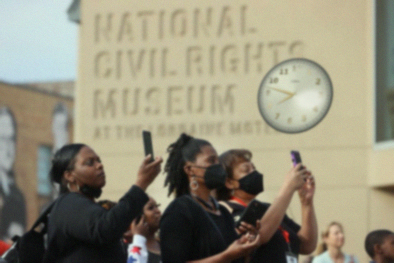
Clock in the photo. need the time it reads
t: 7:47
